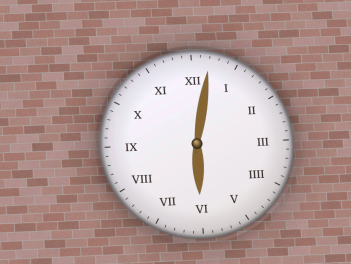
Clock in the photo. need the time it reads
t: 6:02
